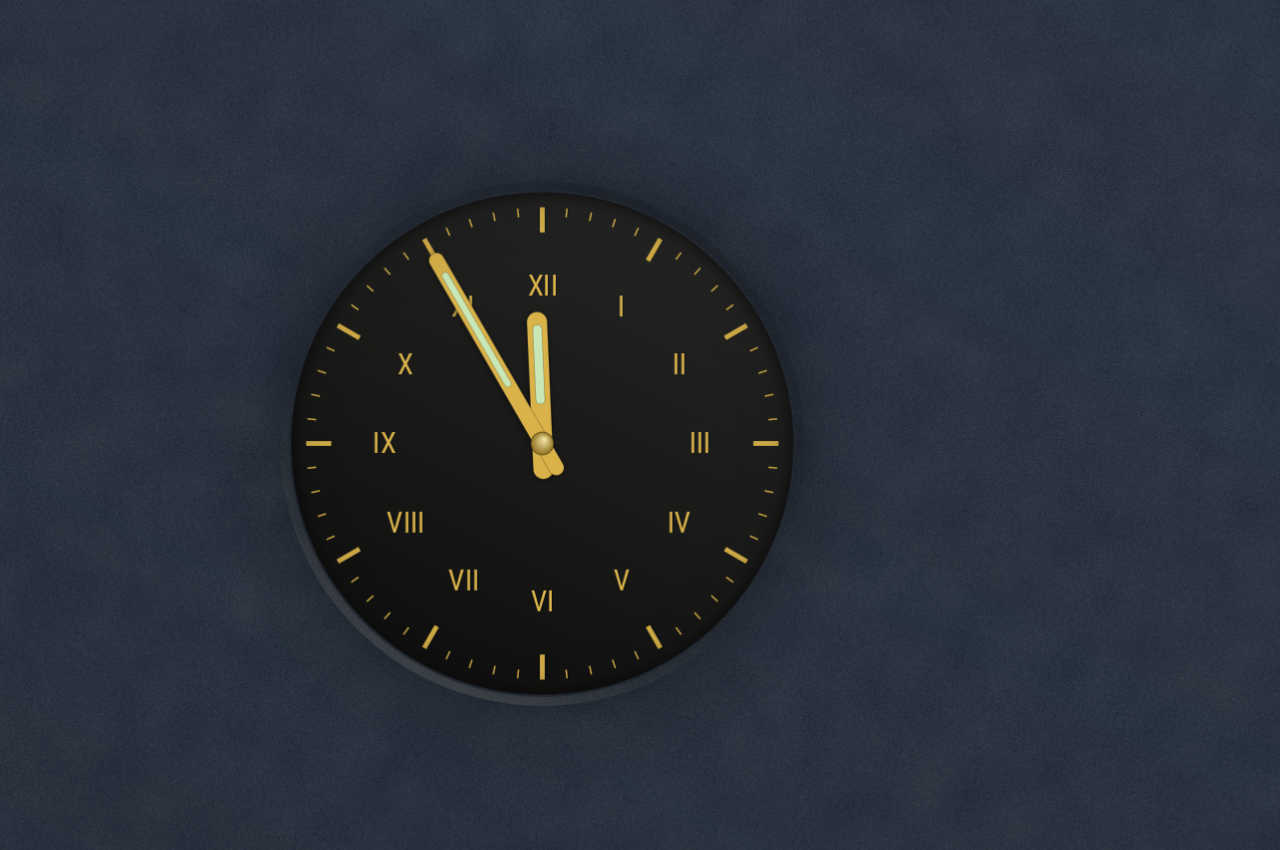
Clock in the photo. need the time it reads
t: 11:55
